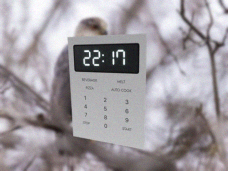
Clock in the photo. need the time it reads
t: 22:17
